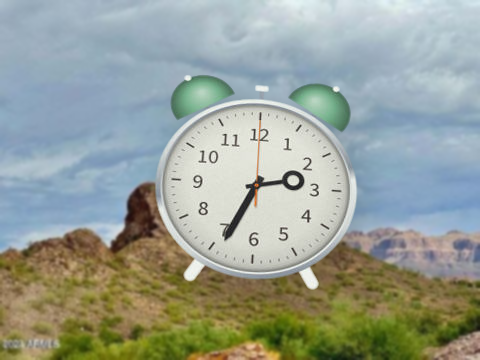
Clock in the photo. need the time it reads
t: 2:34:00
